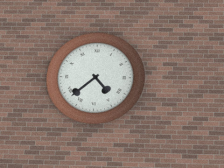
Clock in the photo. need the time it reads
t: 4:38
